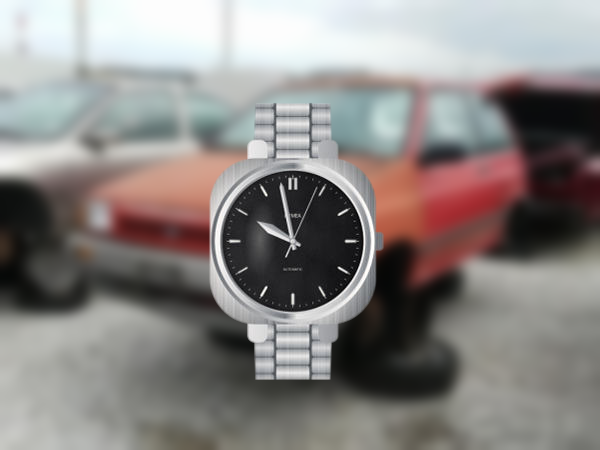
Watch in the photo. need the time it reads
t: 9:58:04
